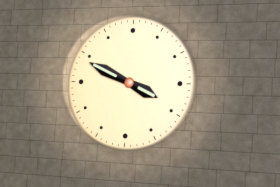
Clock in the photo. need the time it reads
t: 3:49
